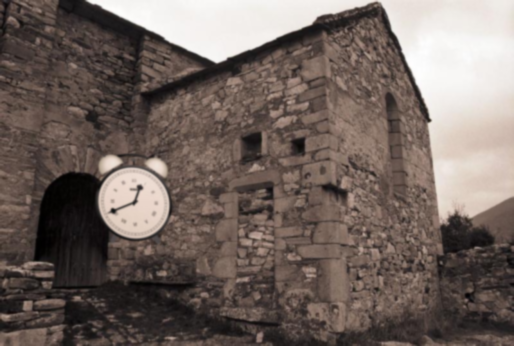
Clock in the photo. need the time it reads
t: 12:41
